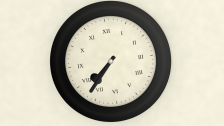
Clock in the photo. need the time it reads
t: 7:37
